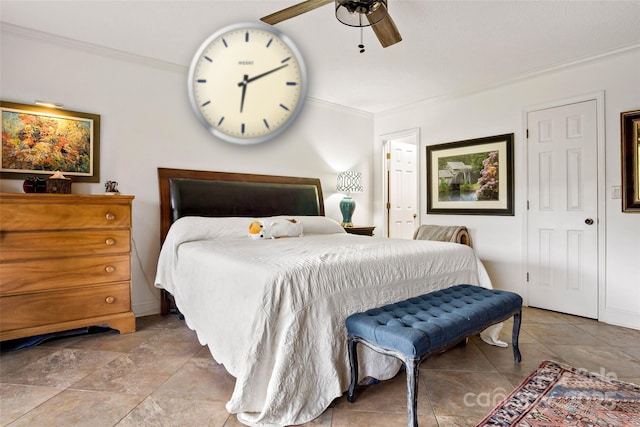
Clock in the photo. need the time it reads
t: 6:11
